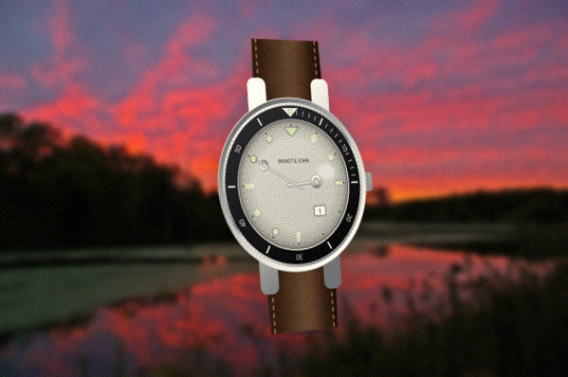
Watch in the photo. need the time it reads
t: 2:50
